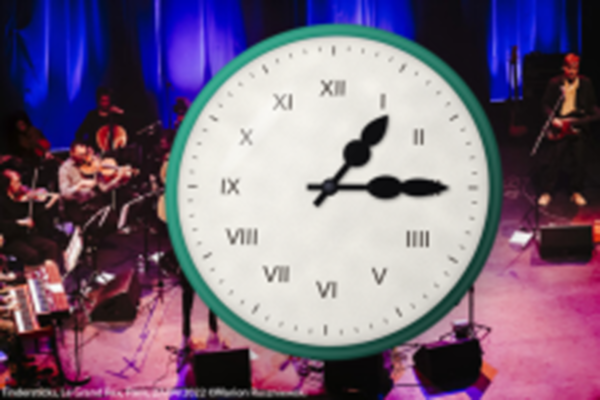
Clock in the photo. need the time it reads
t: 1:15
